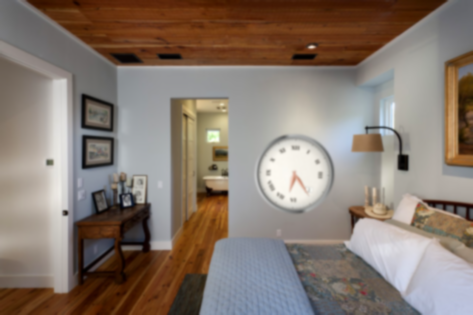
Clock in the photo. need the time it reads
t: 6:24
